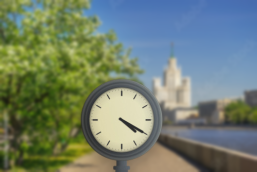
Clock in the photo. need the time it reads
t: 4:20
